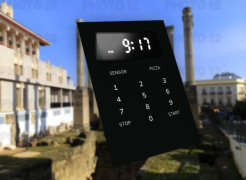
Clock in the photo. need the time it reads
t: 9:17
